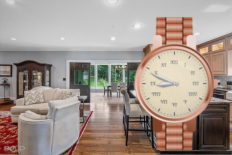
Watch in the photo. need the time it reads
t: 8:49
